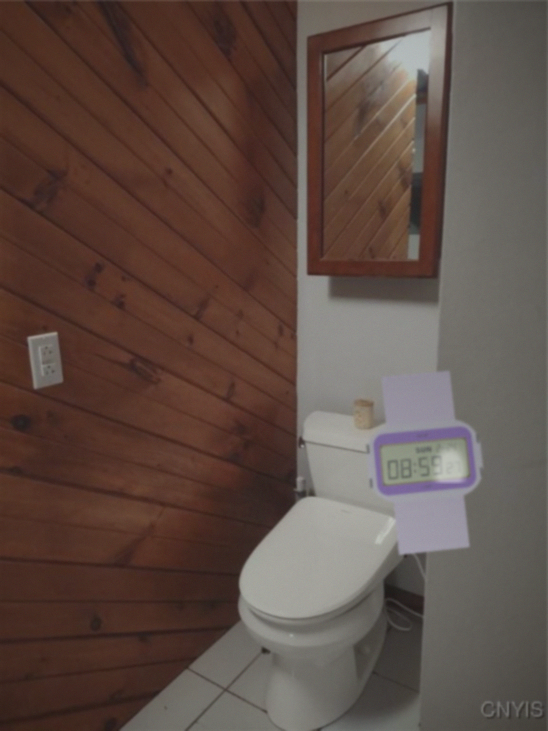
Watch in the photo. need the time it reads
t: 8:59
